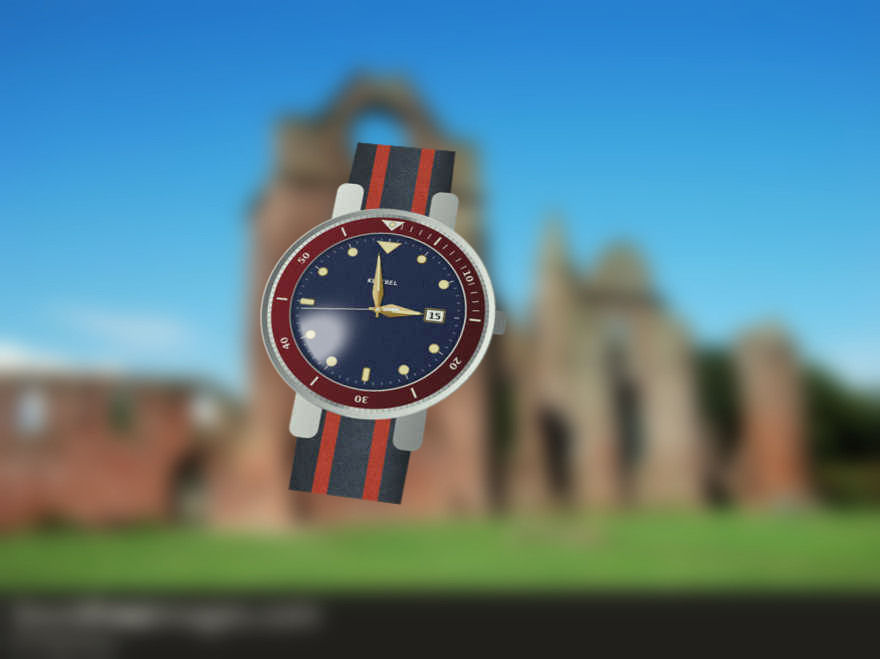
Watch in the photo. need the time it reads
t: 2:58:44
